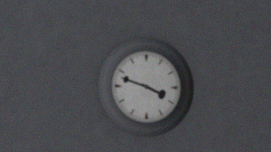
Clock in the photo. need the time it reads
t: 3:48
